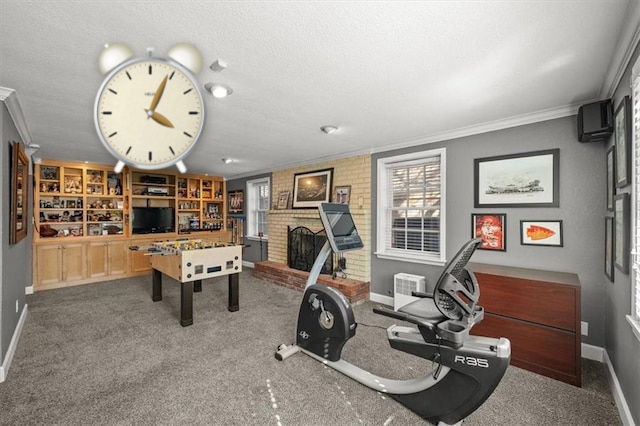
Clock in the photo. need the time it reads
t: 4:04
